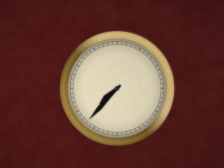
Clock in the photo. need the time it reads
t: 7:37
